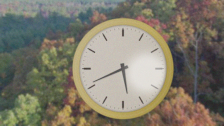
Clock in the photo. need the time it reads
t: 5:41
